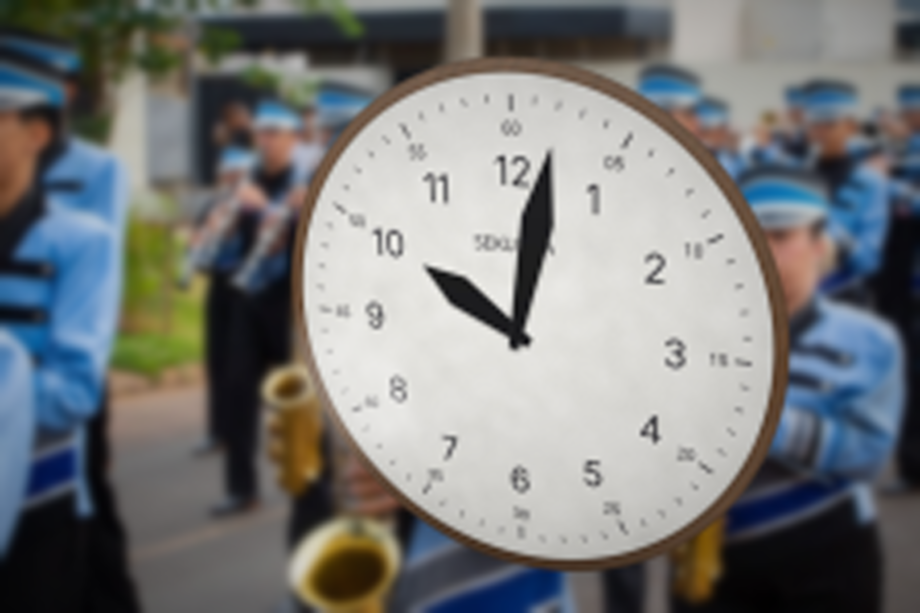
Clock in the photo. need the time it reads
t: 10:02
